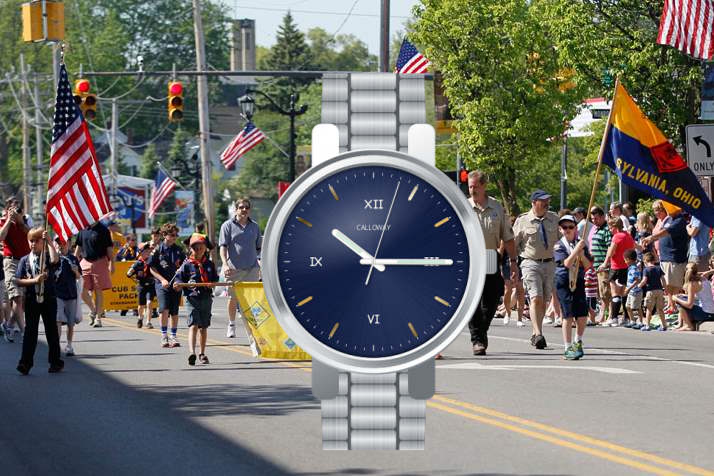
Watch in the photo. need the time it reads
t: 10:15:03
